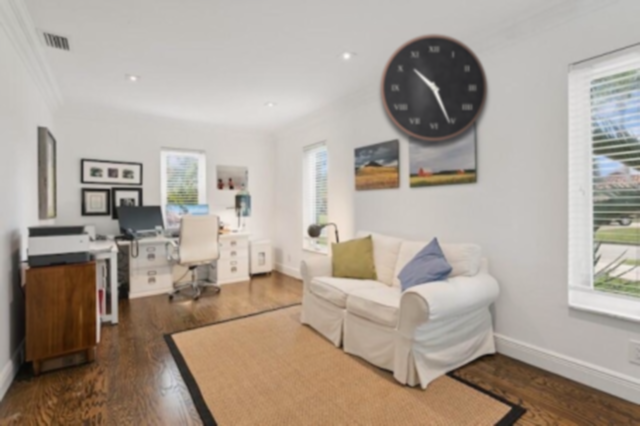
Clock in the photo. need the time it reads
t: 10:26
